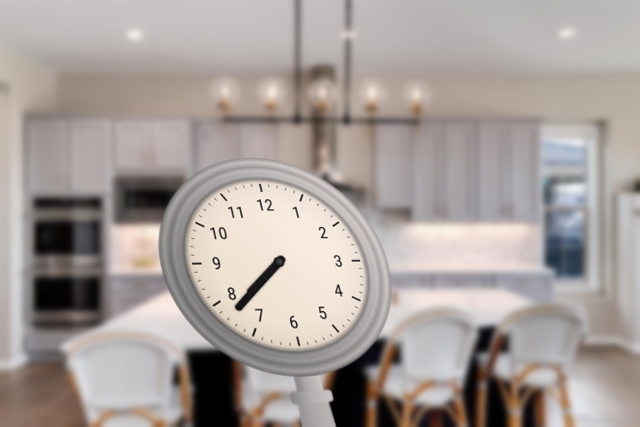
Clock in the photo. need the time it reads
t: 7:38
